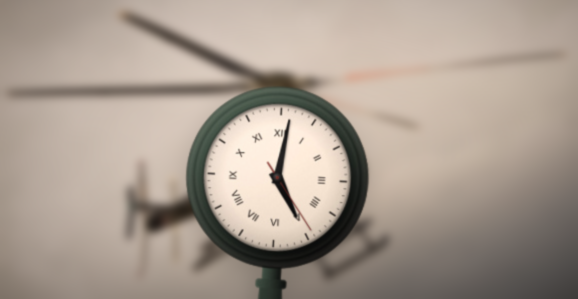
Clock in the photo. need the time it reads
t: 5:01:24
